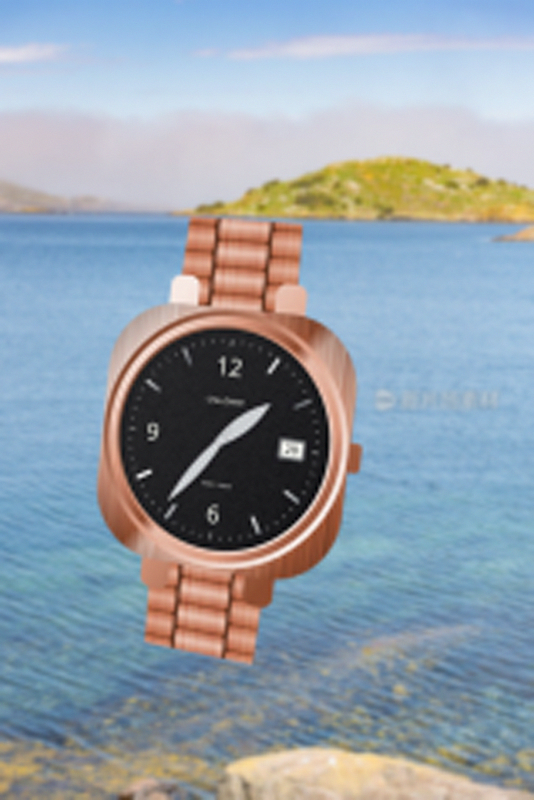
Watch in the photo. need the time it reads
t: 1:36
